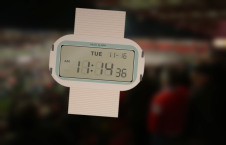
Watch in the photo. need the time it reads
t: 11:14:36
